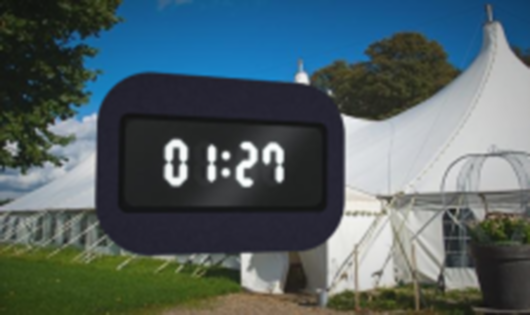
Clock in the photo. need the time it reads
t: 1:27
